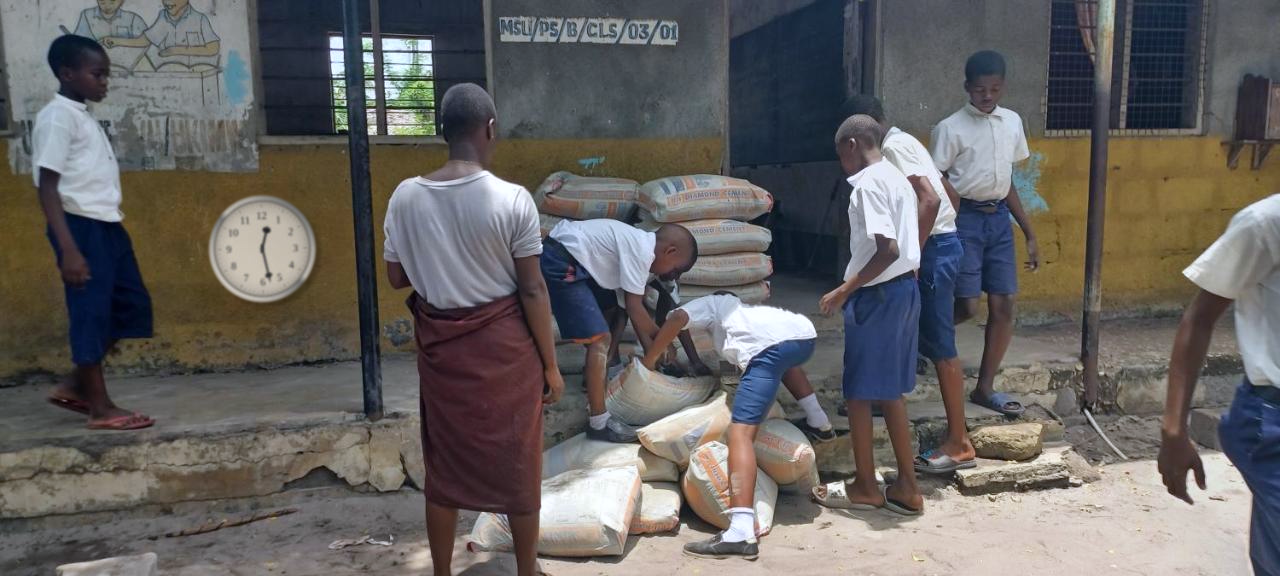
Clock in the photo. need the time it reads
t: 12:28
